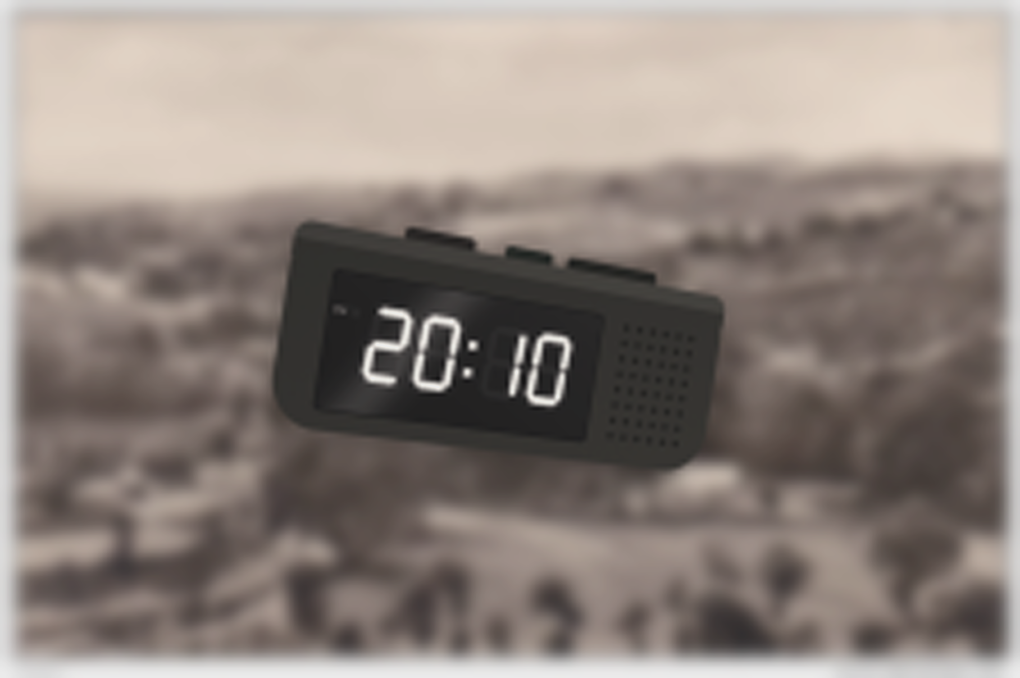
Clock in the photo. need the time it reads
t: 20:10
